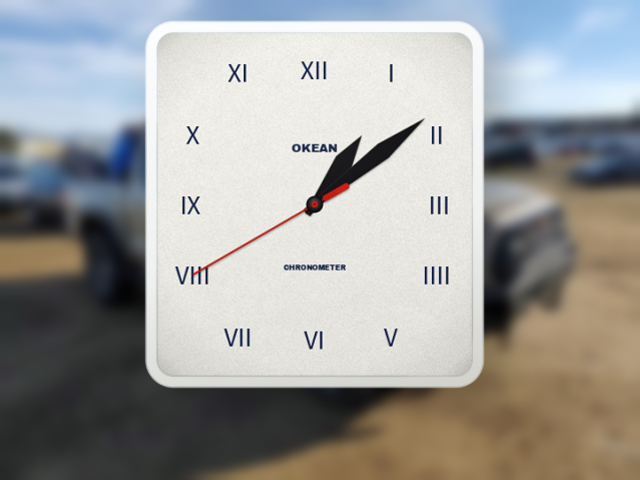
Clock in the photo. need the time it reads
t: 1:08:40
